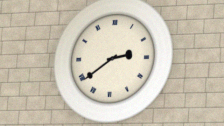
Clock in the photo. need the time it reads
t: 2:39
